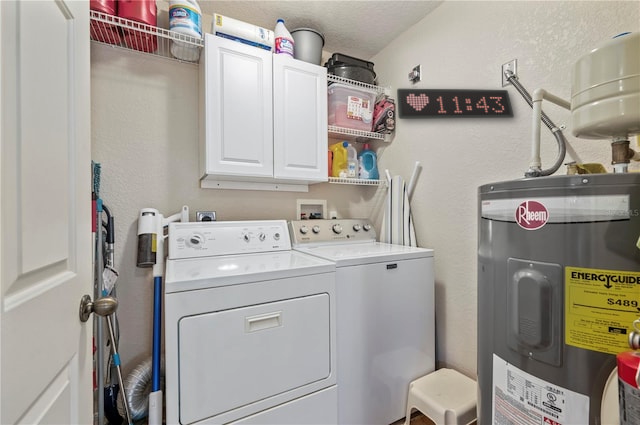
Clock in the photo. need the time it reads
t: 11:43
